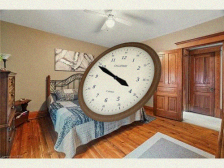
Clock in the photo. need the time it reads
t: 3:49
